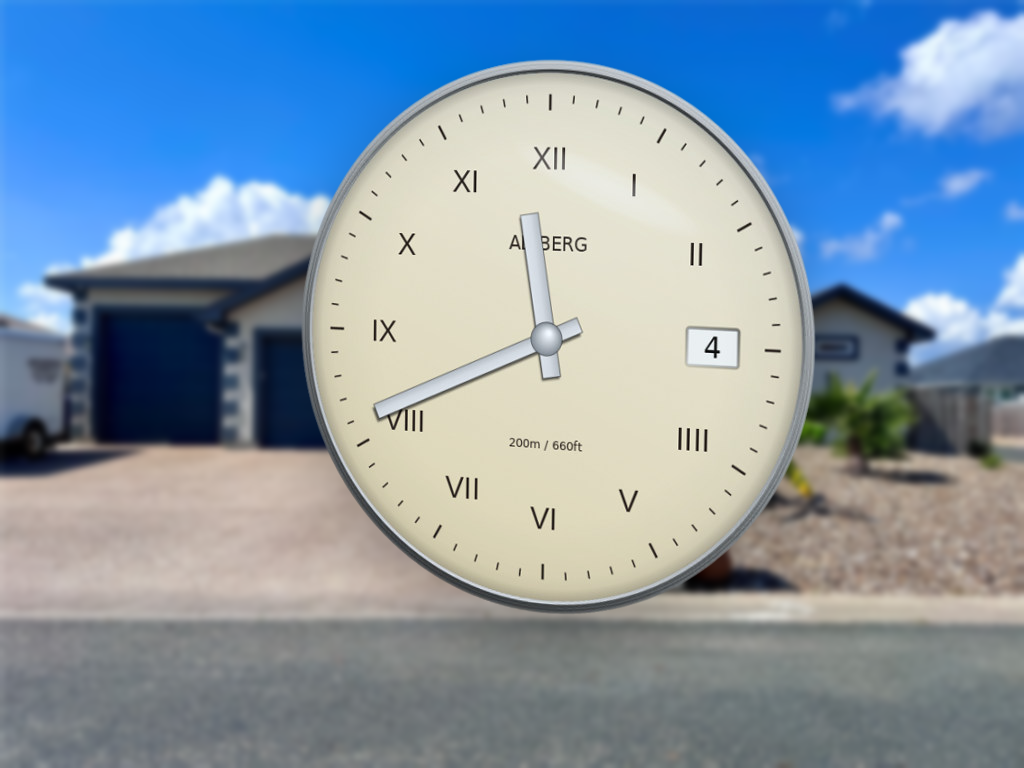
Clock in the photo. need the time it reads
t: 11:41
